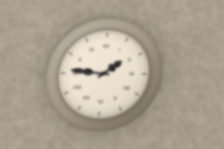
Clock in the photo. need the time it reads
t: 1:46
